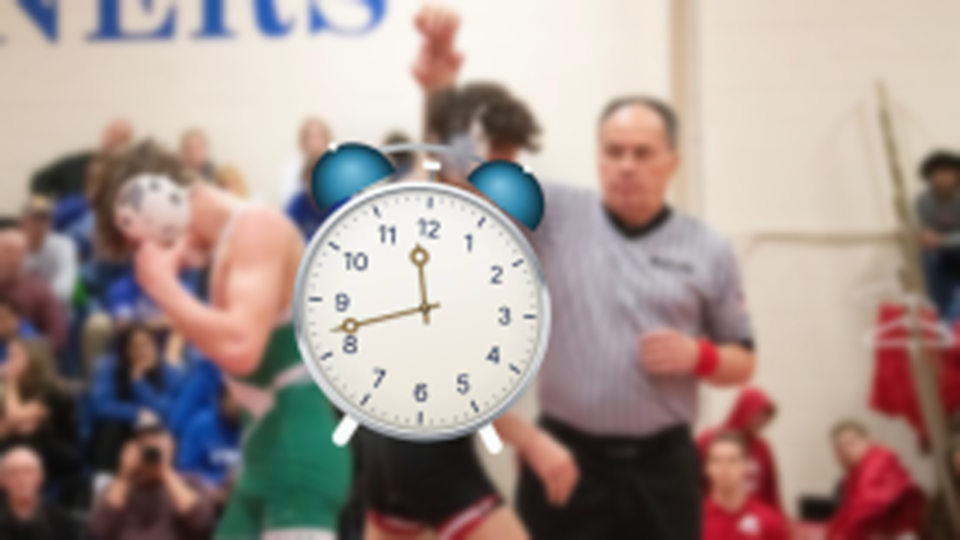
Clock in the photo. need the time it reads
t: 11:42
